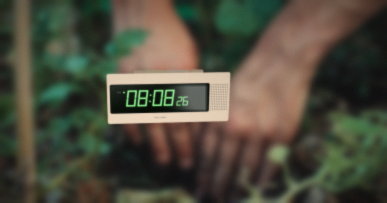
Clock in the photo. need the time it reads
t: 8:08:26
